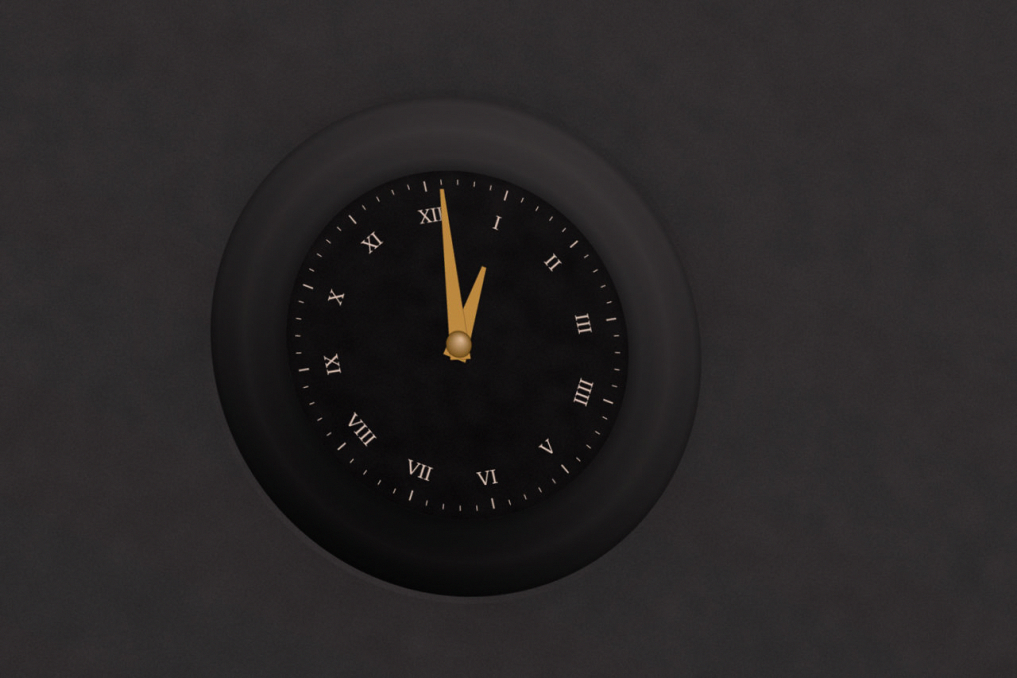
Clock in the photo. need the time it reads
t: 1:01
